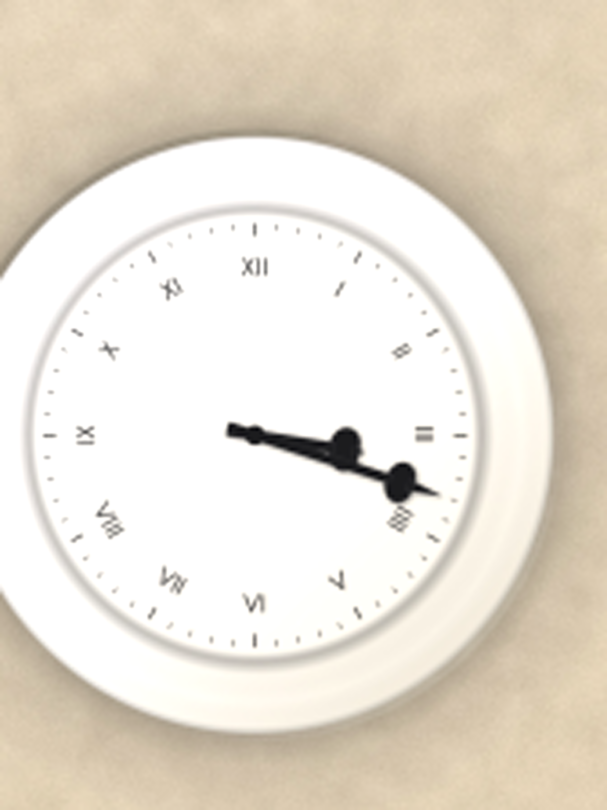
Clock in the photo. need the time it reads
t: 3:18
